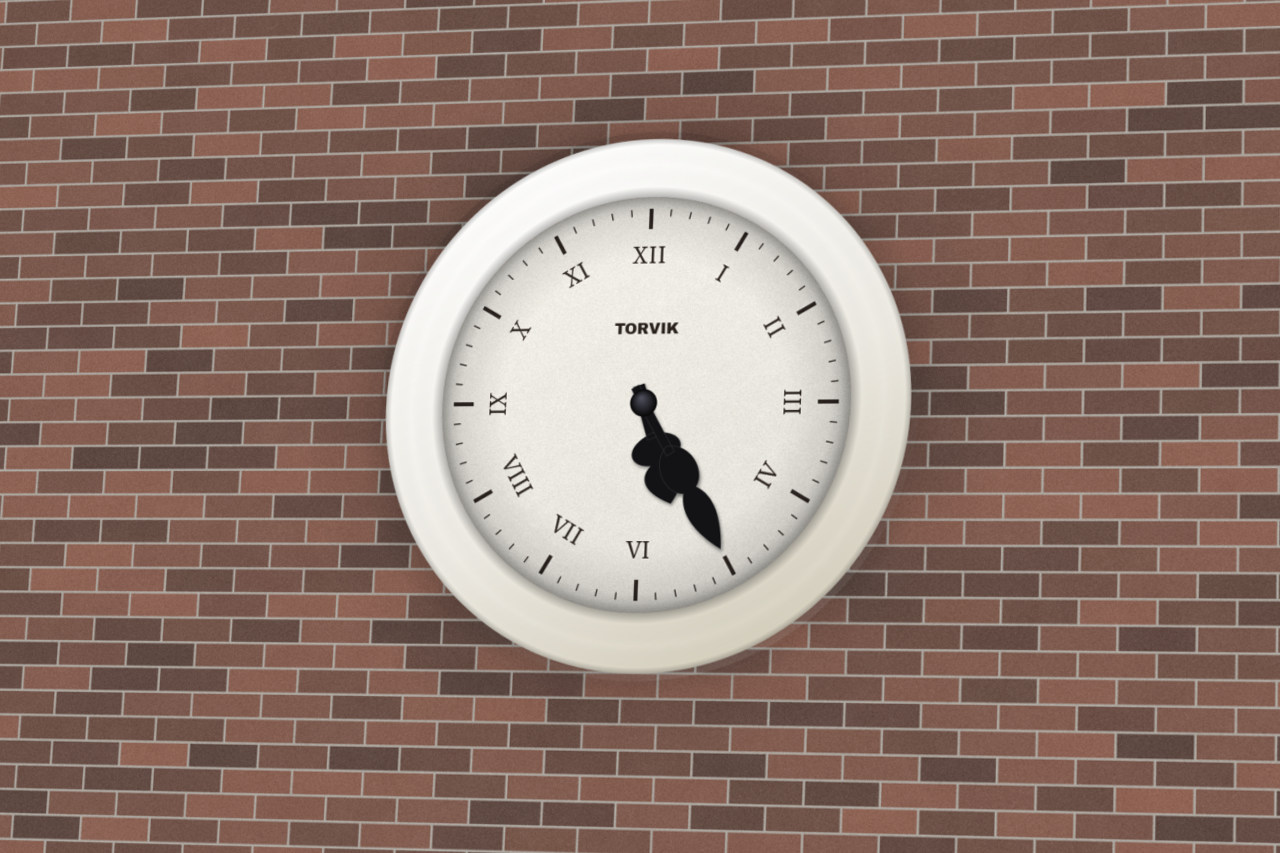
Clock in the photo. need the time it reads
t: 5:25
